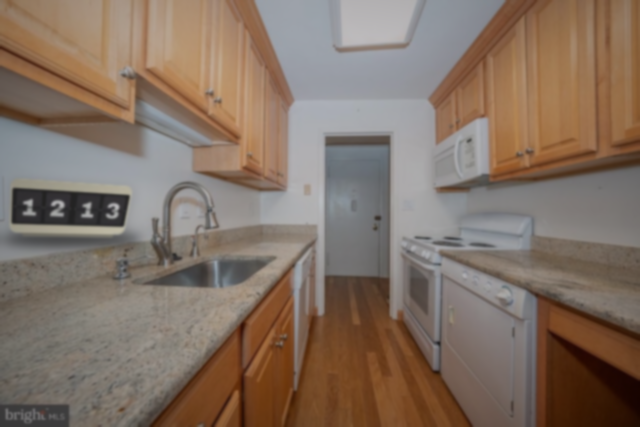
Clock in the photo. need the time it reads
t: 12:13
